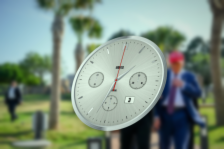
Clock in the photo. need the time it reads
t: 1:33
